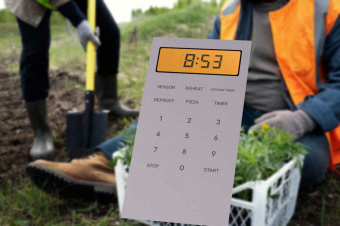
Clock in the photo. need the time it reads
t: 8:53
